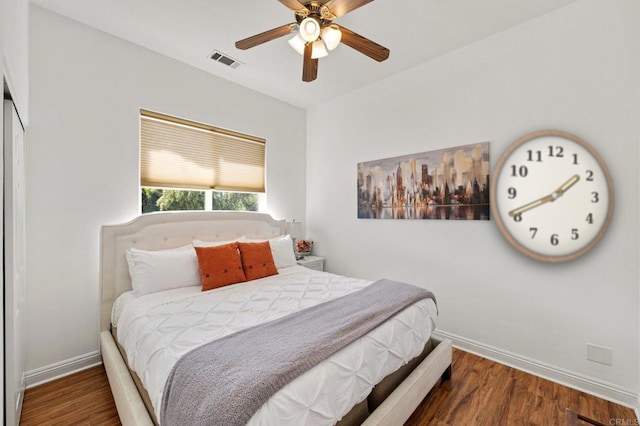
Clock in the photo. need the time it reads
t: 1:41
